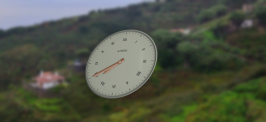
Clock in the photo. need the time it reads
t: 7:40
